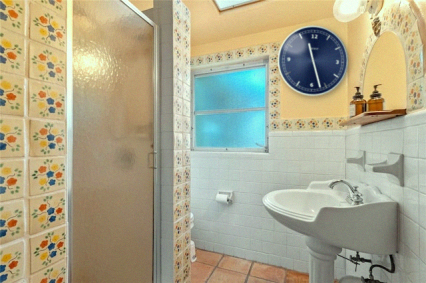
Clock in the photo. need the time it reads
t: 11:27
